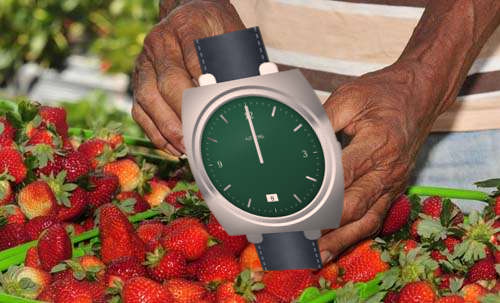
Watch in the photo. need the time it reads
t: 12:00
